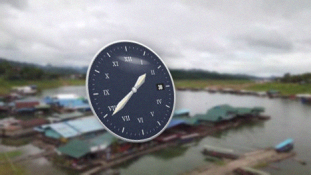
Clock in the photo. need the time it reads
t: 1:39
